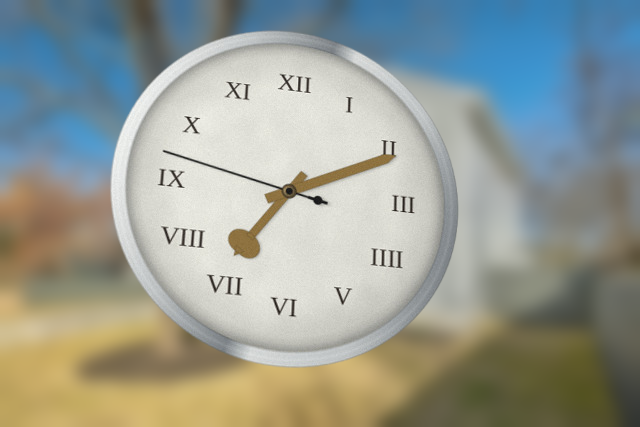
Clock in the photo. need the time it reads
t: 7:10:47
